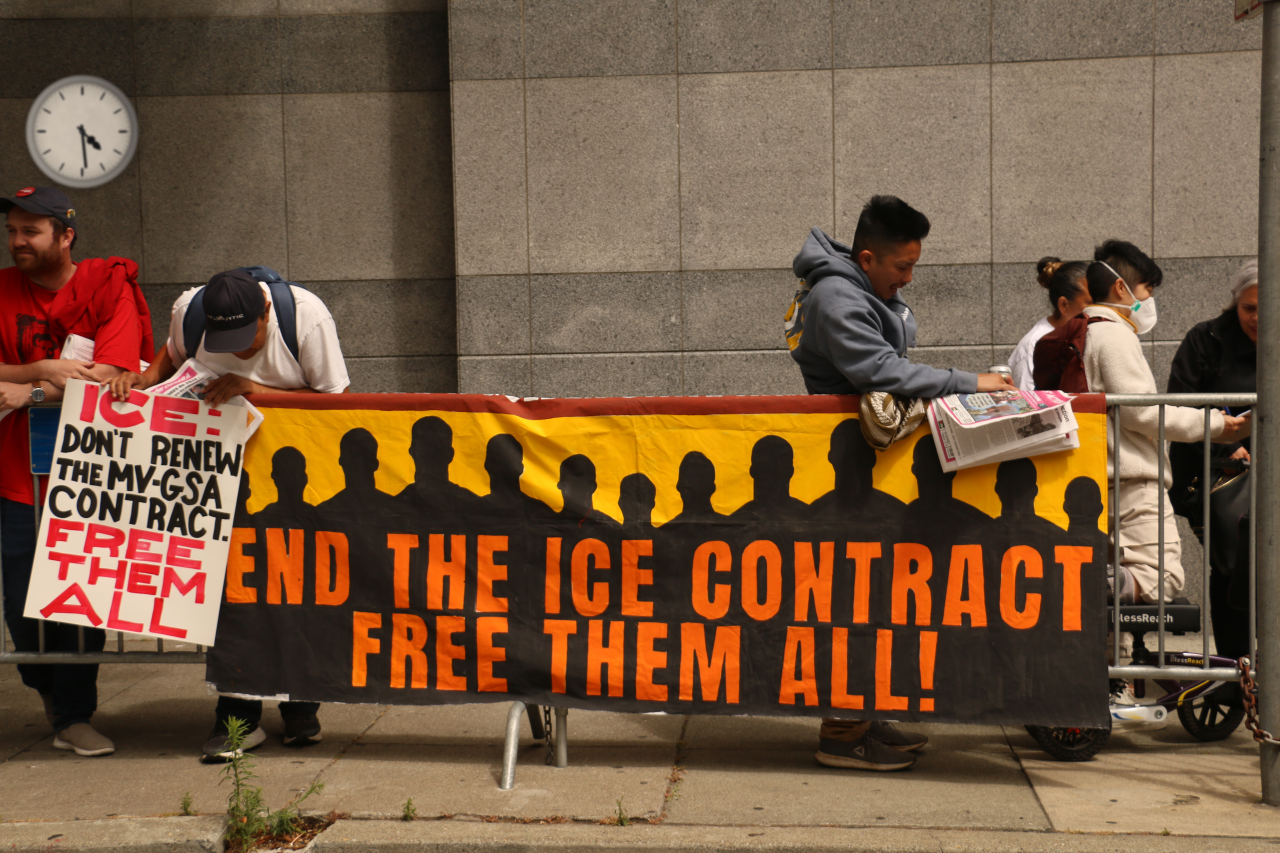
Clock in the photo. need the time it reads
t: 4:29
